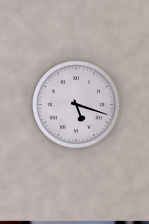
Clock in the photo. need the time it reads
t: 5:18
